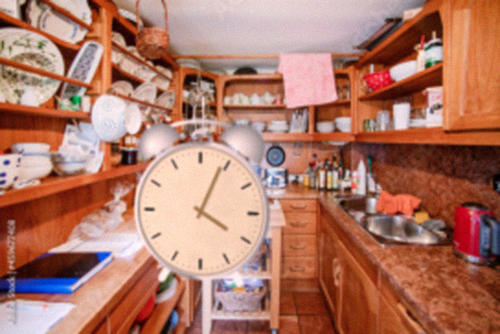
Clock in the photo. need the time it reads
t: 4:04
